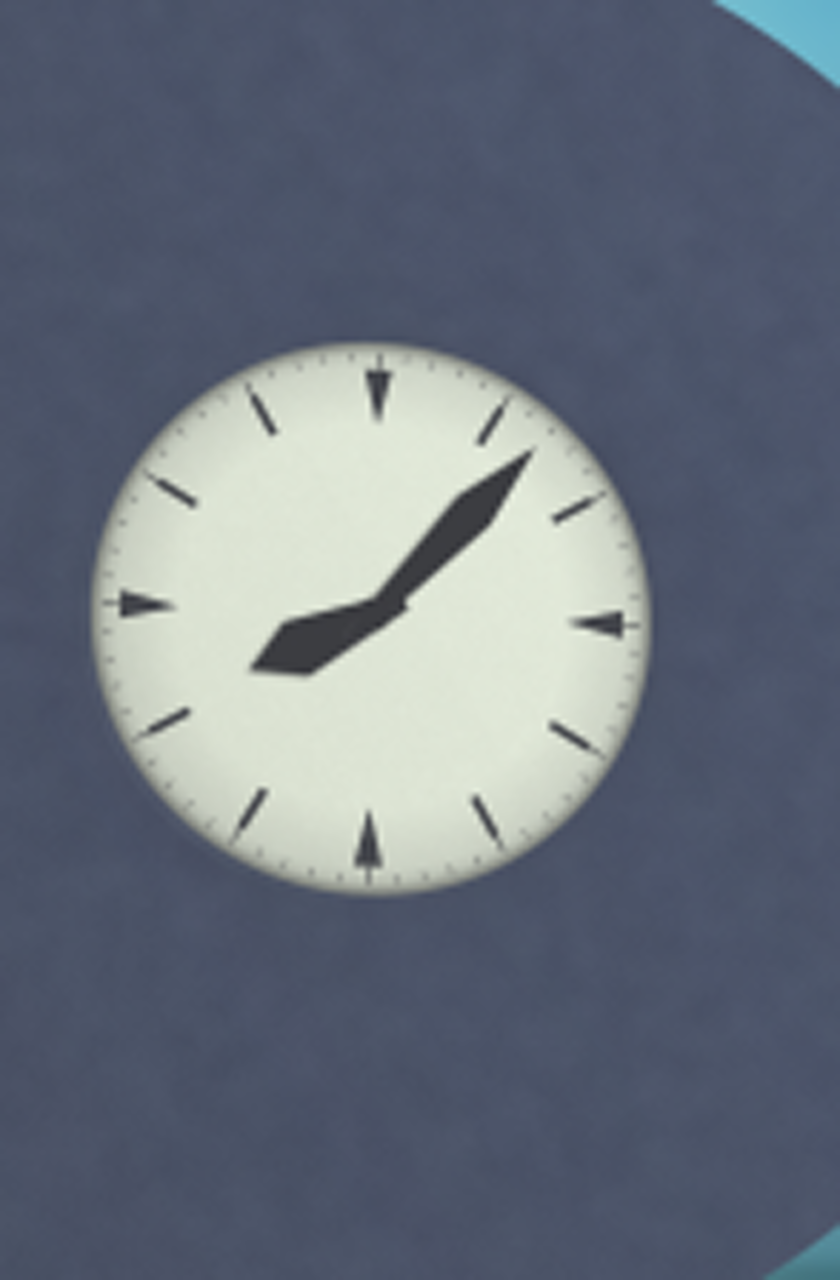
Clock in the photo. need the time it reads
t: 8:07
